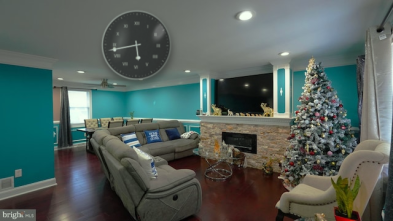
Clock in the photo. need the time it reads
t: 5:43
